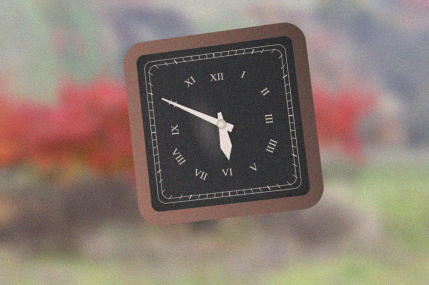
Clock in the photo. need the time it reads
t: 5:50
